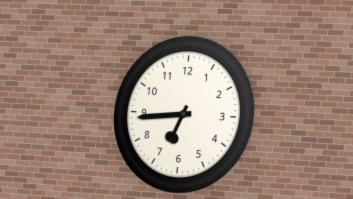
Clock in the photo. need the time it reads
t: 6:44
